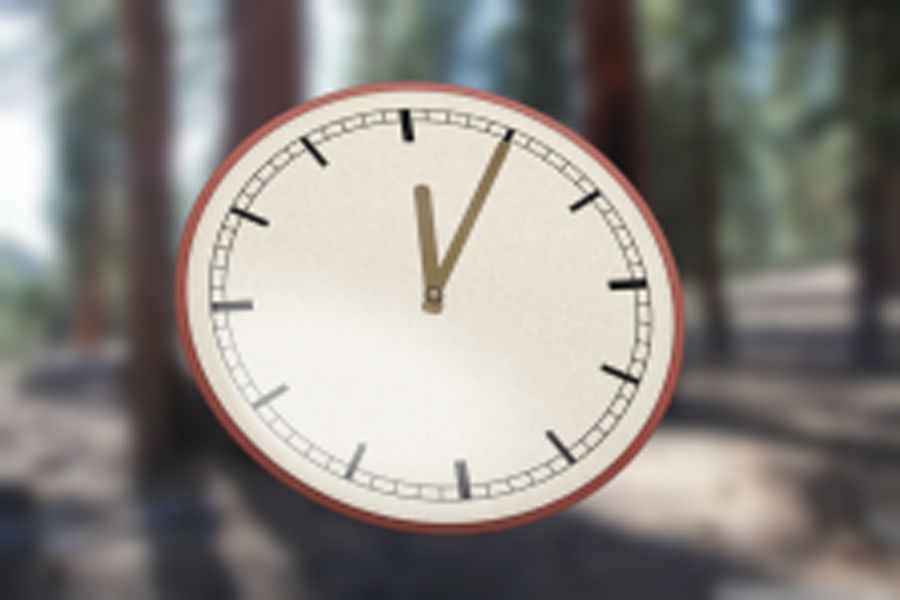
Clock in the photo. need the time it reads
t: 12:05
